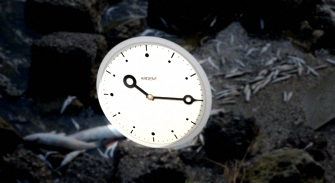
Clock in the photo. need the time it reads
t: 10:15
